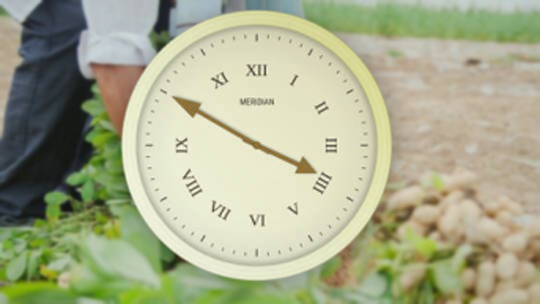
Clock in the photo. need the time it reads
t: 3:50
